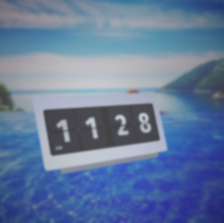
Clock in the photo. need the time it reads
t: 11:28
